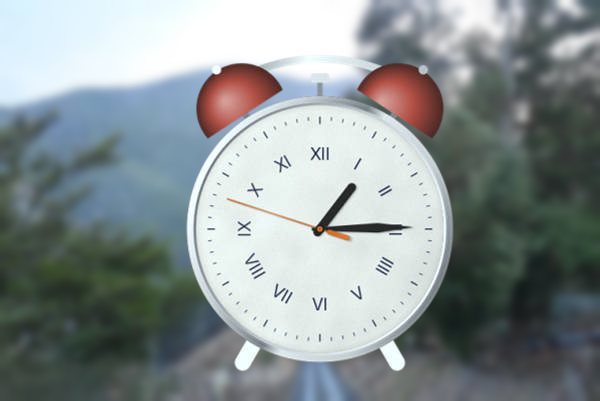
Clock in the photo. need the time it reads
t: 1:14:48
